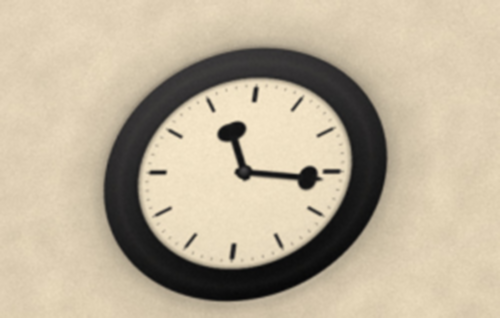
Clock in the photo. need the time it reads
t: 11:16
